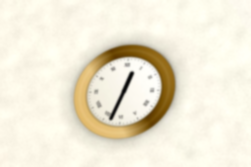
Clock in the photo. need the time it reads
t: 12:33
